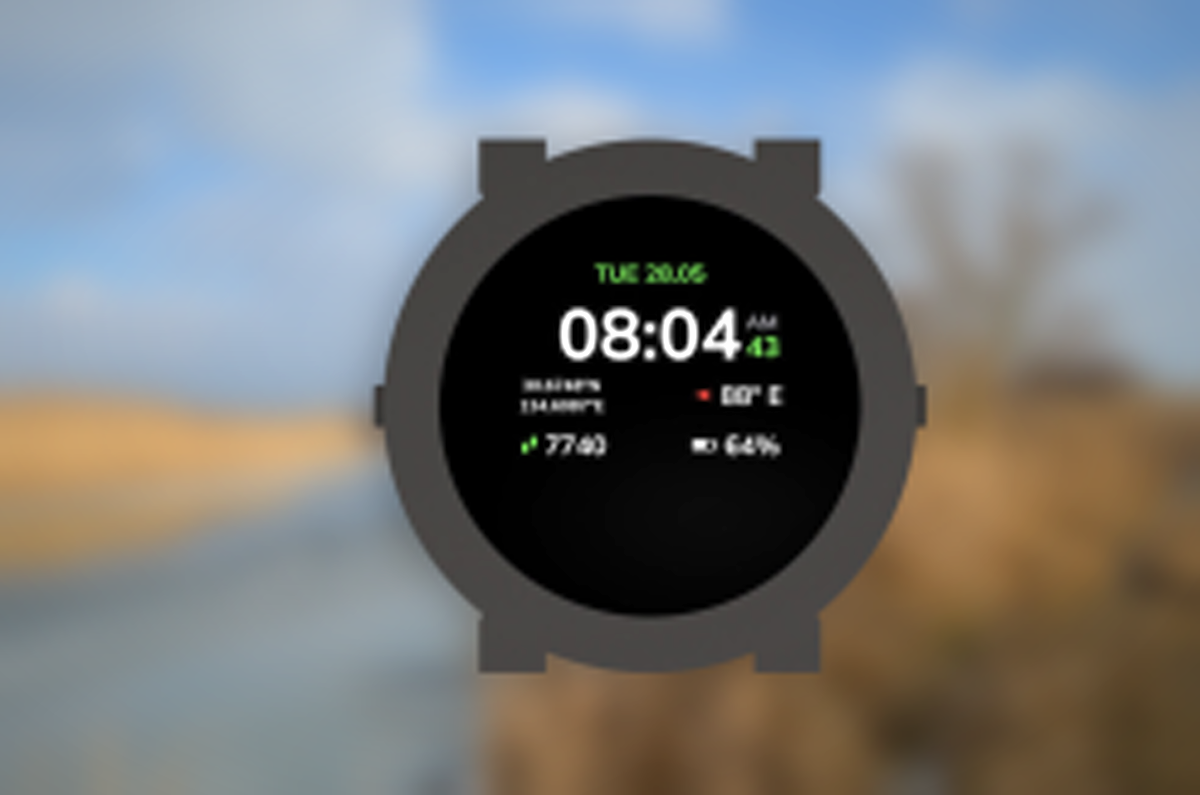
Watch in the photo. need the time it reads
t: 8:04
